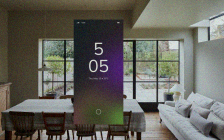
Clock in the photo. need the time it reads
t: 5:05
